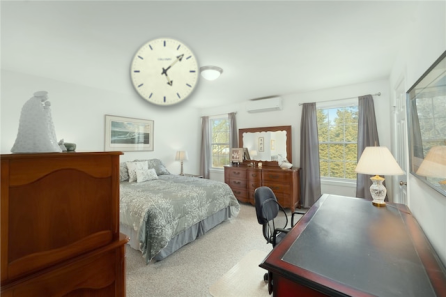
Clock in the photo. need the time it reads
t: 5:08
